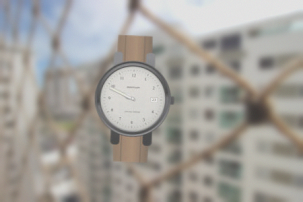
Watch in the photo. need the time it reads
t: 9:49
